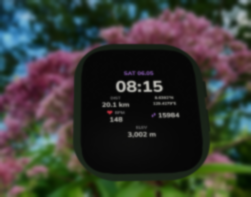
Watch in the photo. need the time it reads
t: 8:15
